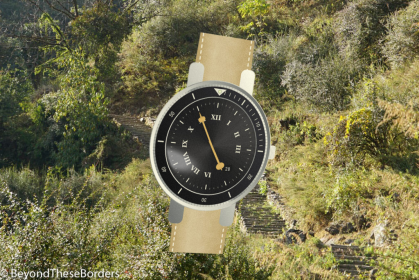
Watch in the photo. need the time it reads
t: 4:55
